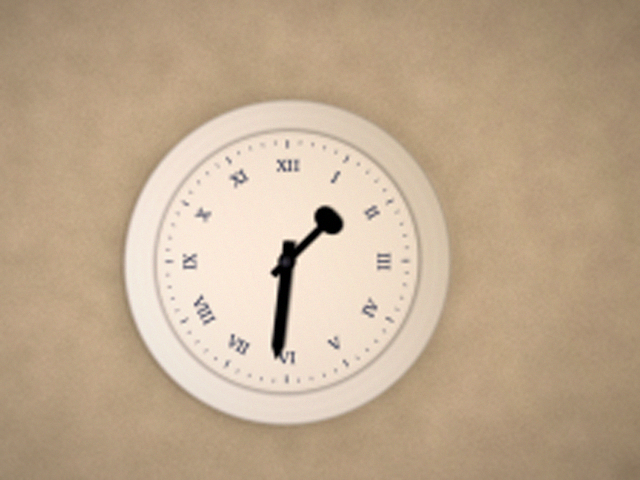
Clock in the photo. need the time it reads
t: 1:31
